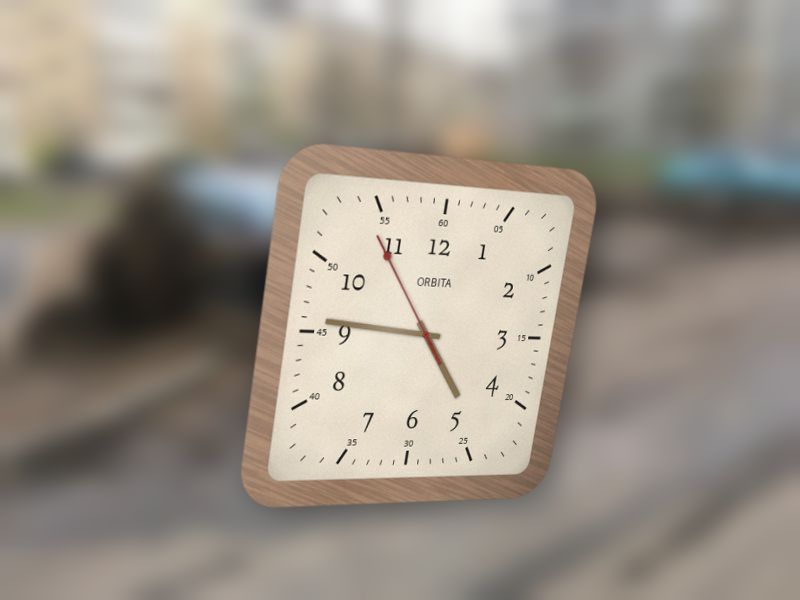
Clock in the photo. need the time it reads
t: 4:45:54
